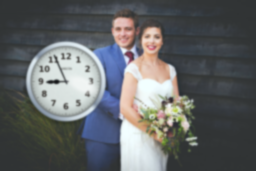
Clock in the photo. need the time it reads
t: 8:56
